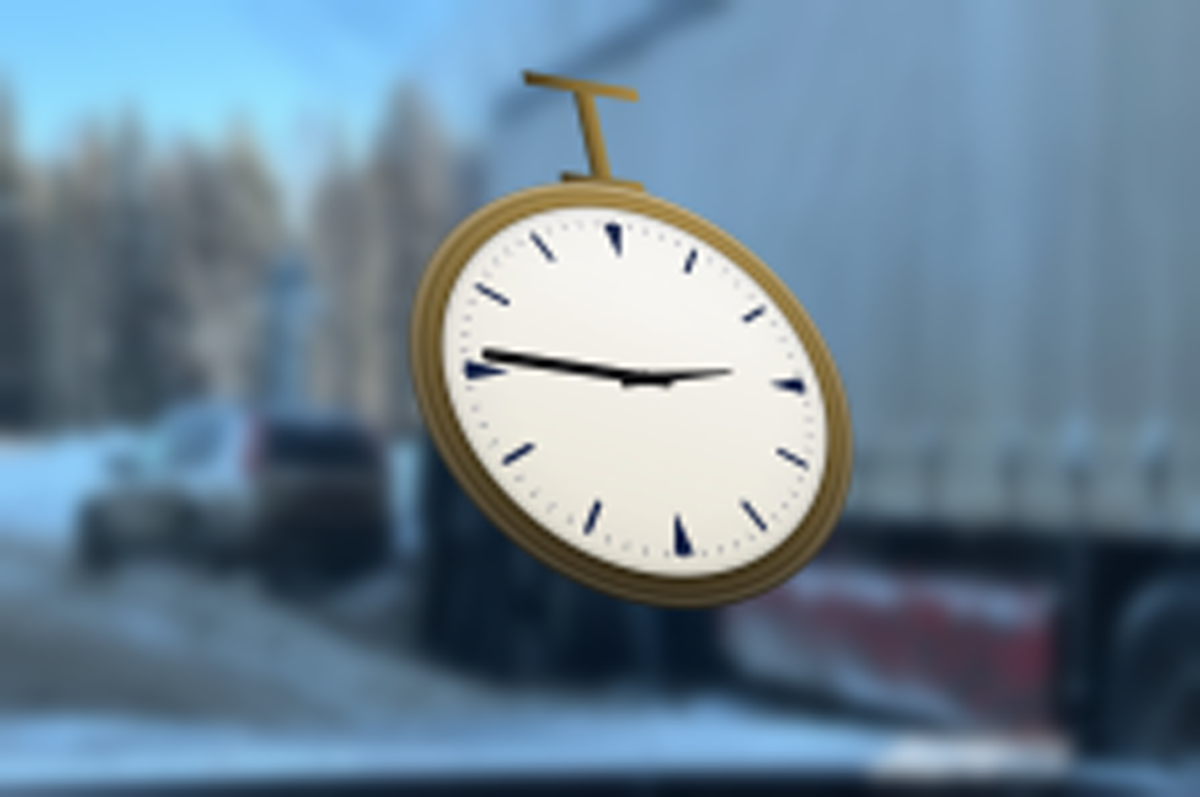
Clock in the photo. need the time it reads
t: 2:46
